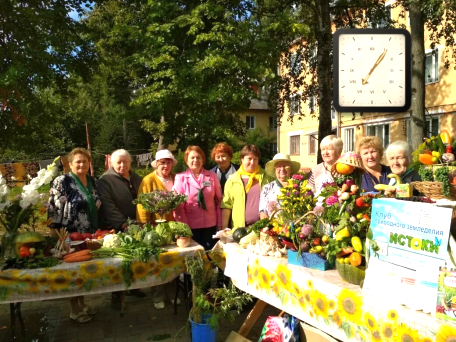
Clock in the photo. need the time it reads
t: 7:06
